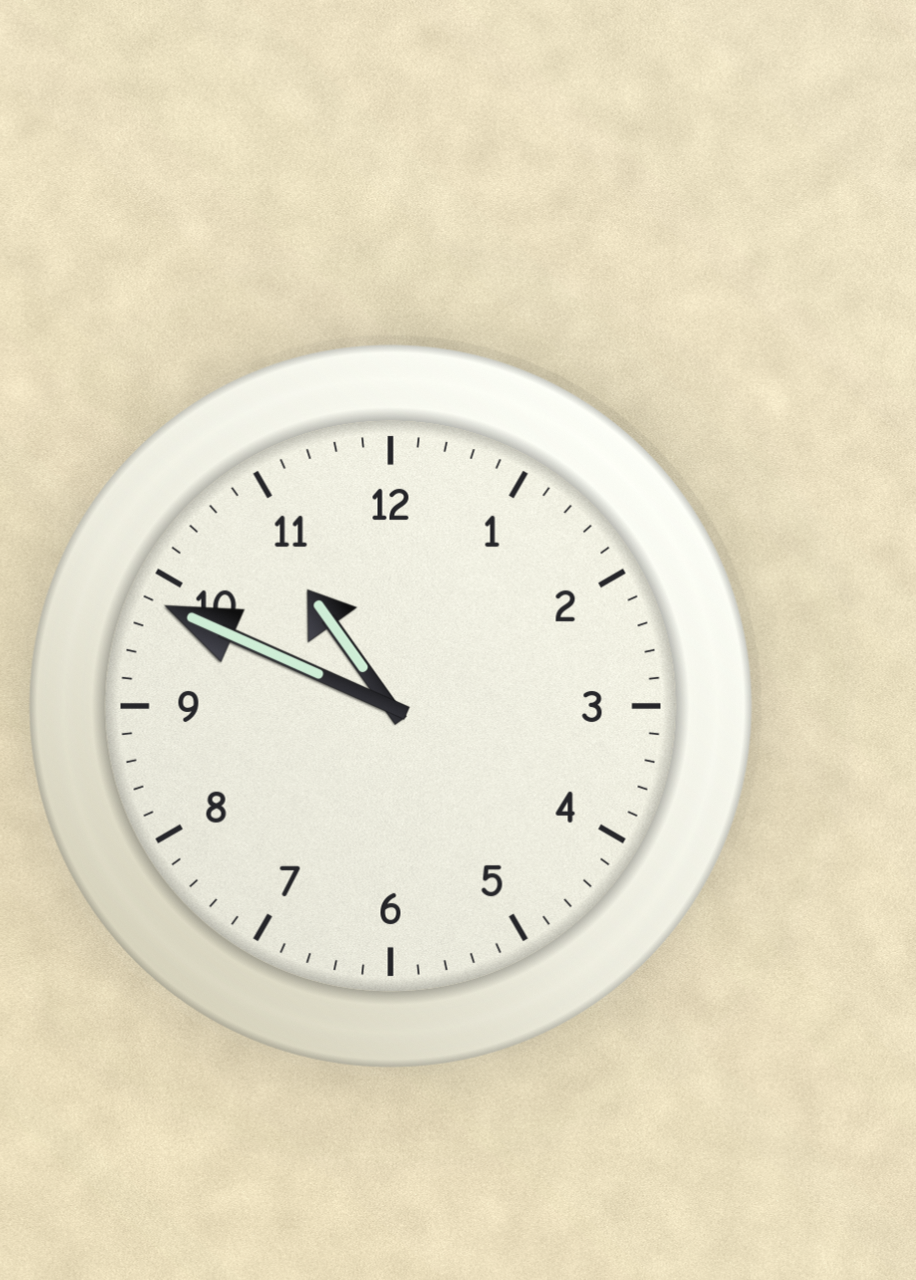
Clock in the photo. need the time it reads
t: 10:49
